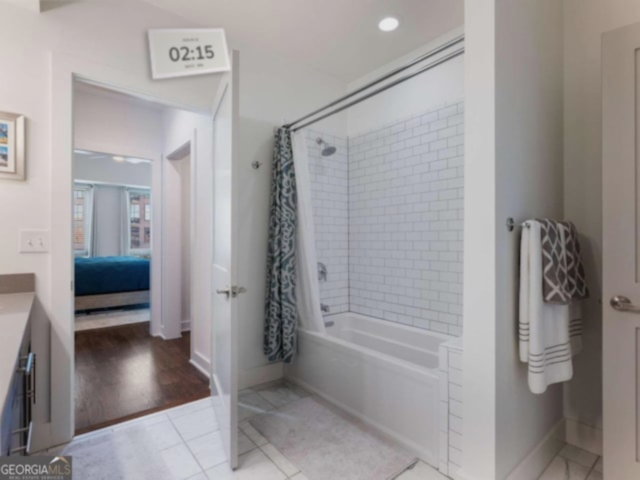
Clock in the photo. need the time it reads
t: 2:15
